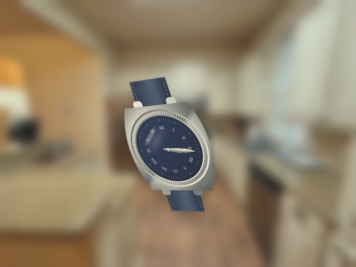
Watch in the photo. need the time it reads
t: 3:16
